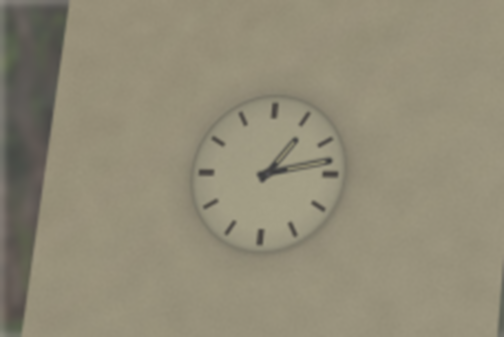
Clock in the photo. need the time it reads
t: 1:13
